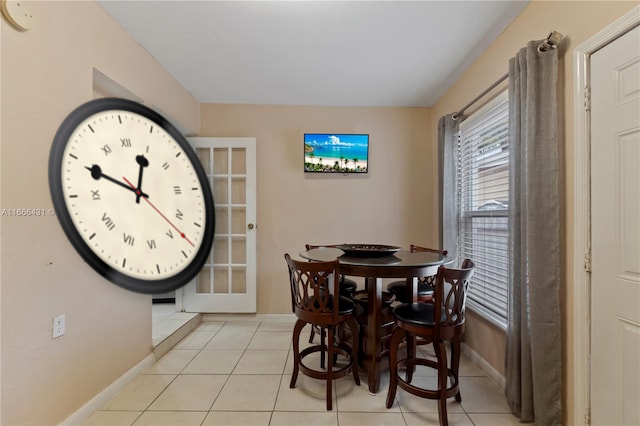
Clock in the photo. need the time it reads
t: 12:49:23
